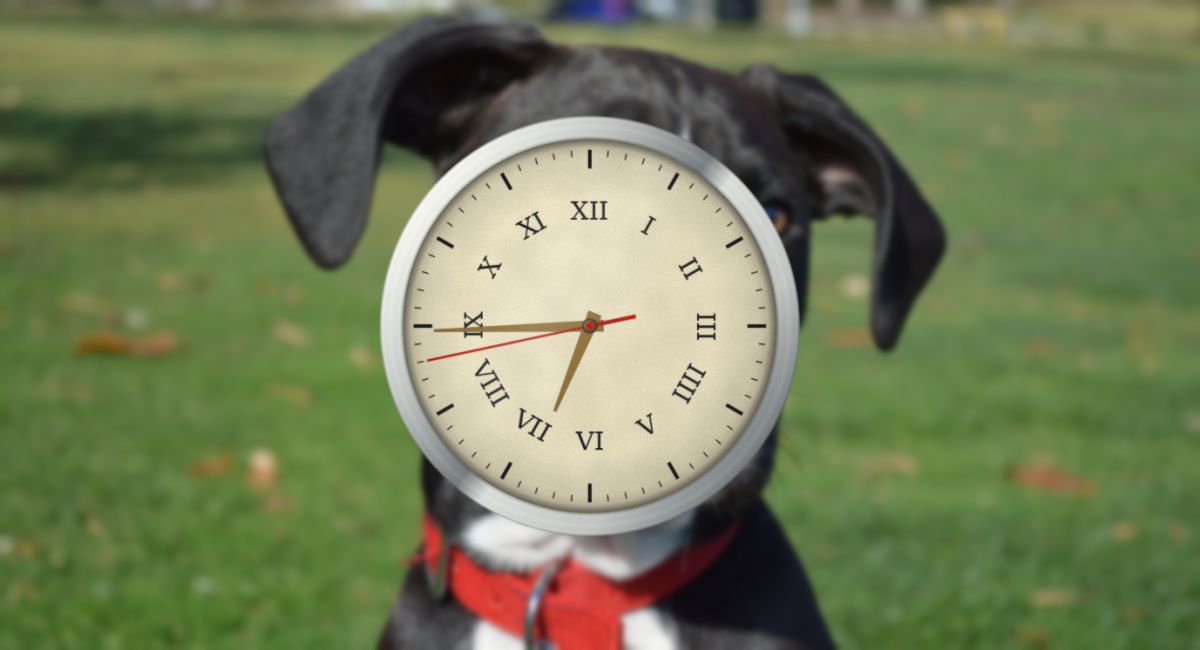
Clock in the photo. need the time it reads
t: 6:44:43
